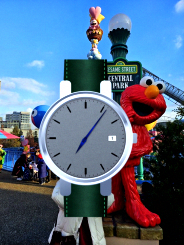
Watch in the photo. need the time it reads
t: 7:06
